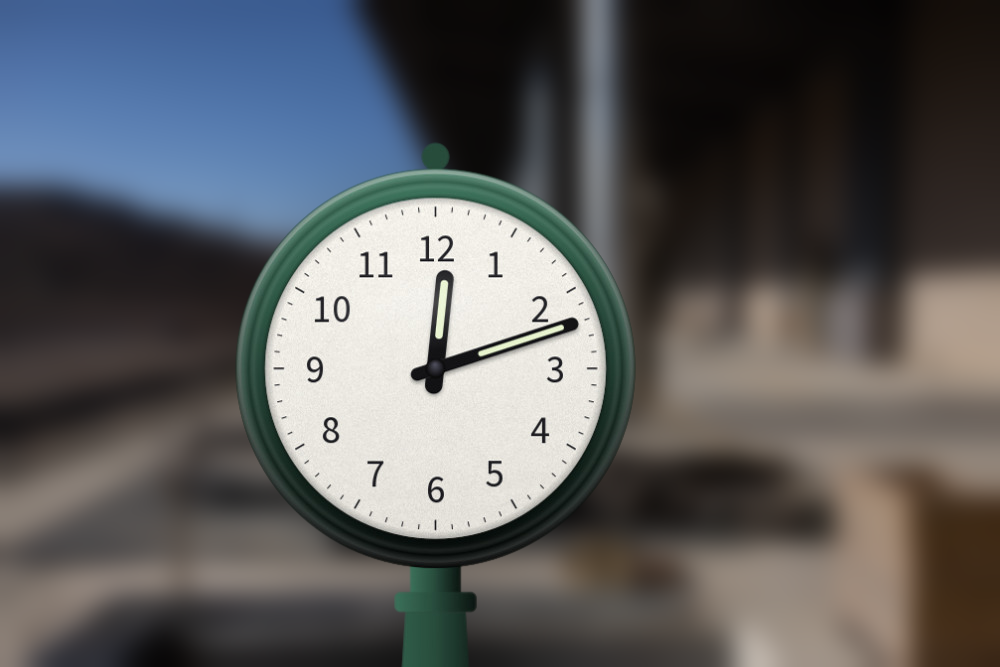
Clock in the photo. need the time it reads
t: 12:12
